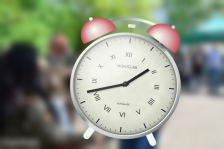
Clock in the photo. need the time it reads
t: 1:42
